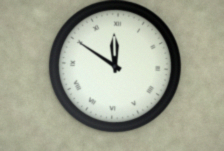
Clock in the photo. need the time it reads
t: 11:50
